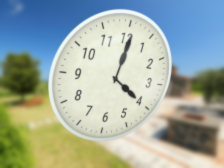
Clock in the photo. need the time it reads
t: 4:01
